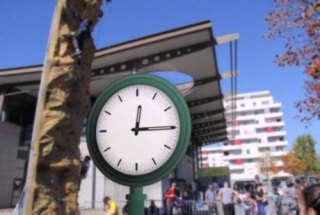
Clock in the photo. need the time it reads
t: 12:15
